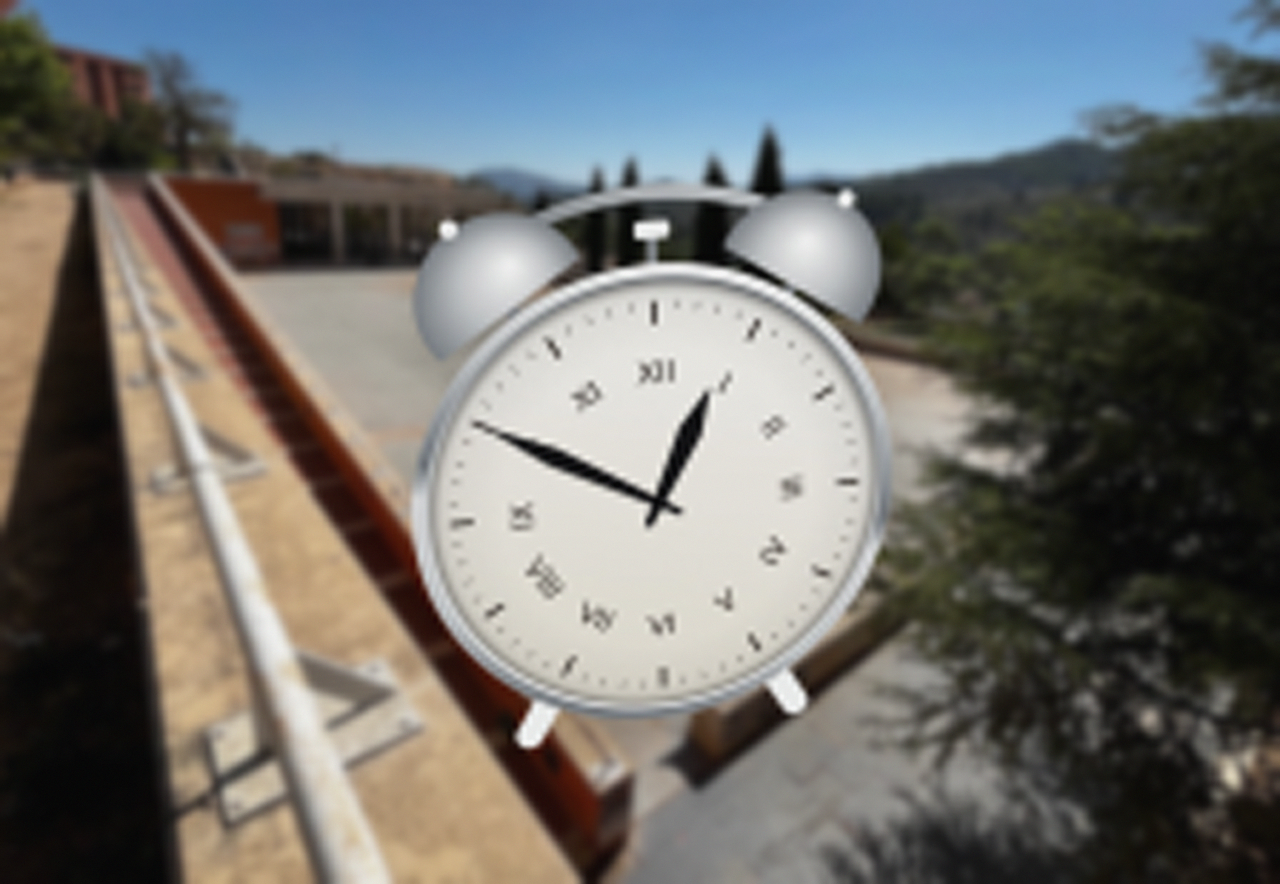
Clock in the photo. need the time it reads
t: 12:50
